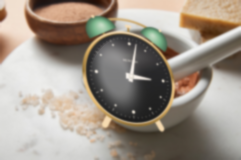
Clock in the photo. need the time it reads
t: 3:02
